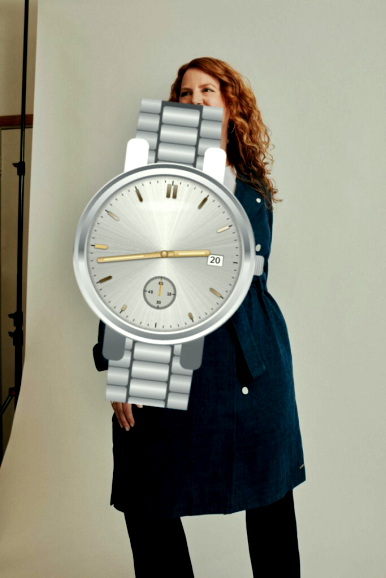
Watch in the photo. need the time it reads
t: 2:43
